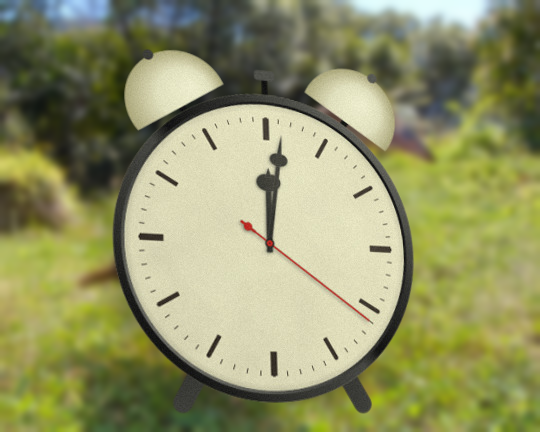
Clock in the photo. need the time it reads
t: 12:01:21
